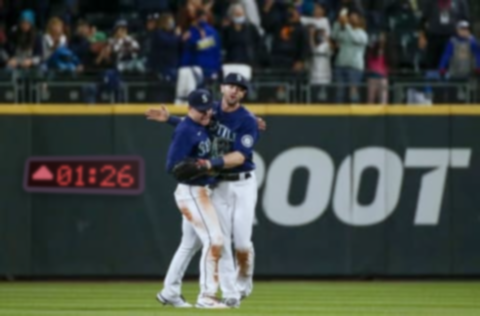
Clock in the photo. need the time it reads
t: 1:26
